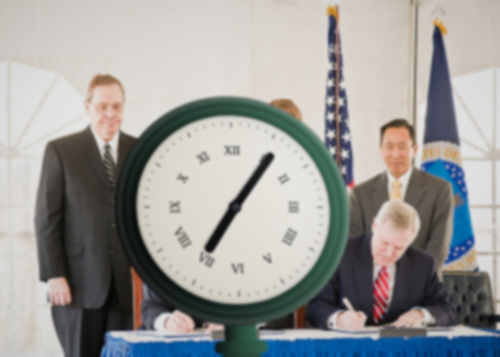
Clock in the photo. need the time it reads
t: 7:06
